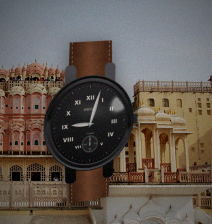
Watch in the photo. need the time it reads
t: 9:03
